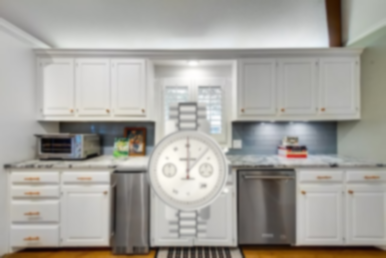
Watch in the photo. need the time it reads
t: 12:07
